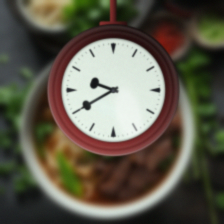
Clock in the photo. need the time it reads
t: 9:40
